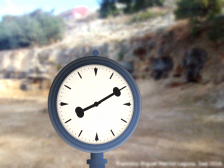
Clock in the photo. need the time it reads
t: 8:10
